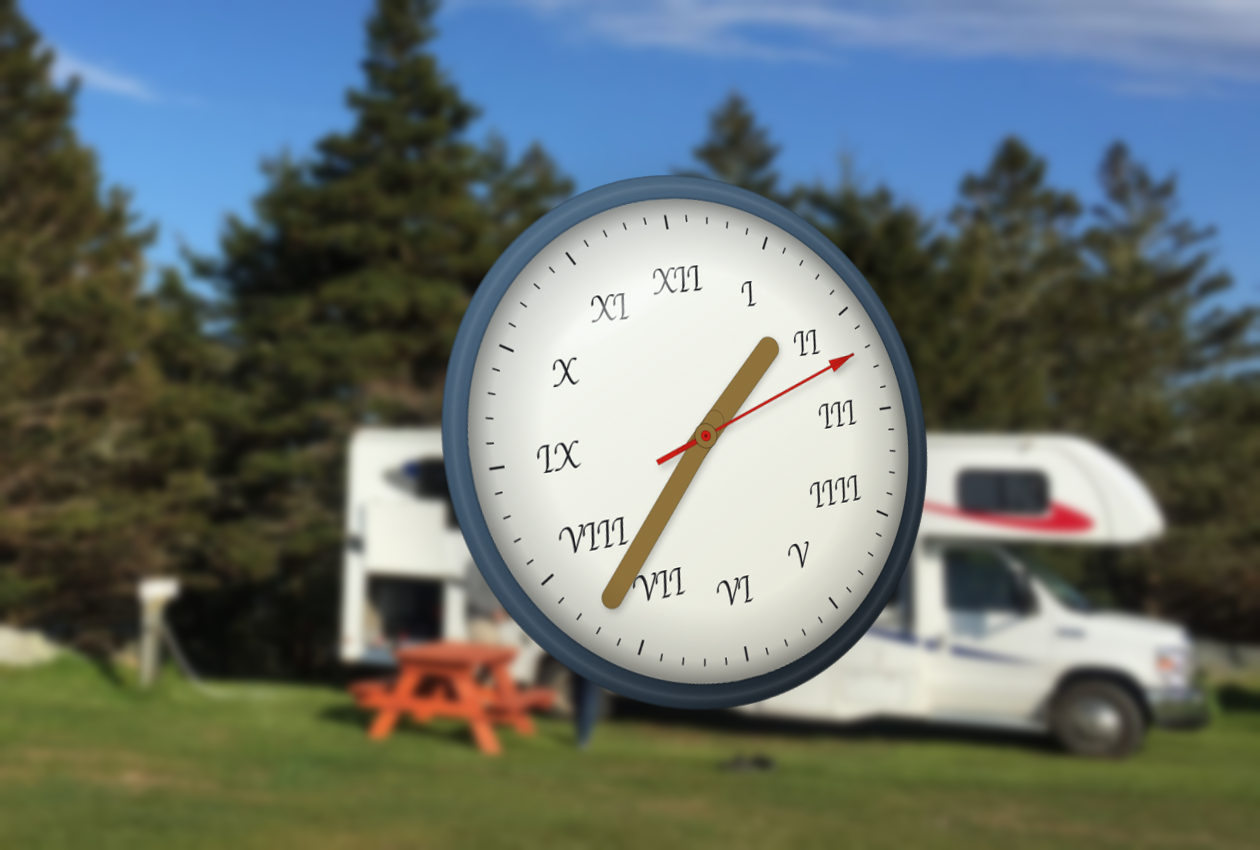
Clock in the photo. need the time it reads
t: 1:37:12
